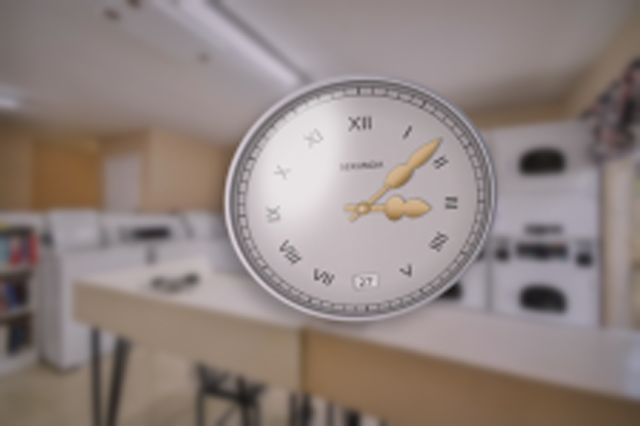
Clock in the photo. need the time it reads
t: 3:08
